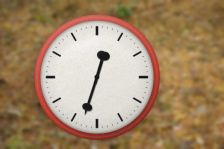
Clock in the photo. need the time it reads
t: 12:33
